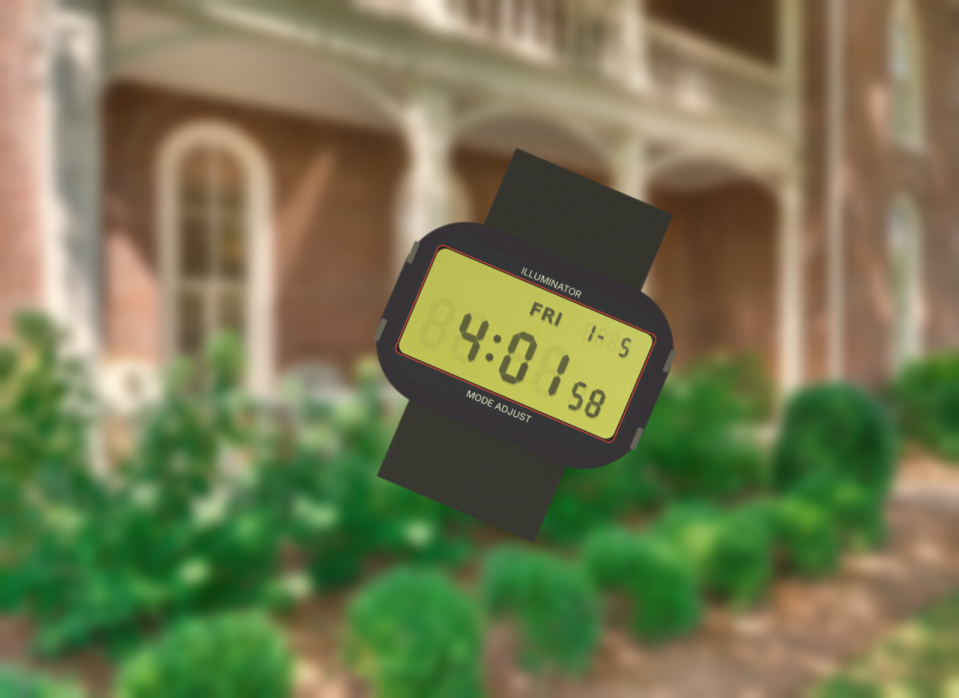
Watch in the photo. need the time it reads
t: 4:01:58
